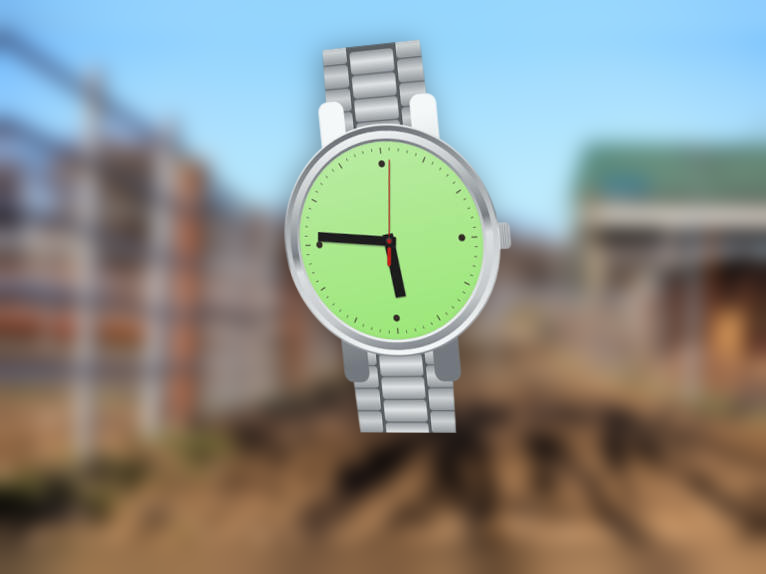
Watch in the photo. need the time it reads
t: 5:46:01
